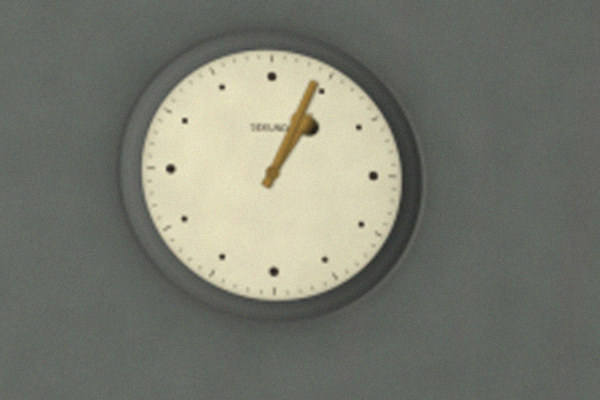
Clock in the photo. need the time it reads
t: 1:04
